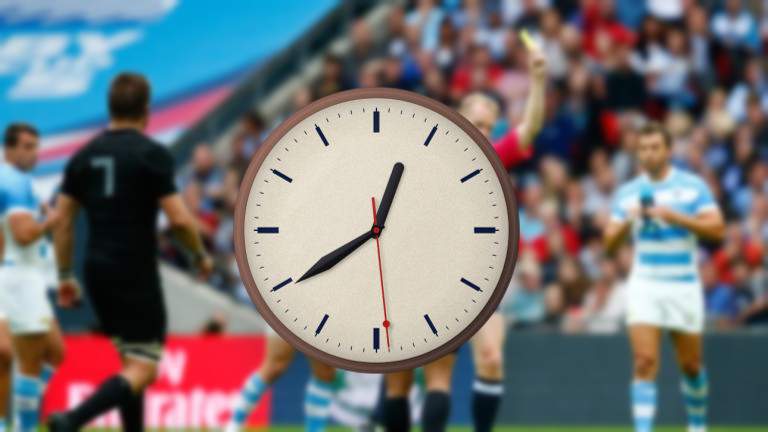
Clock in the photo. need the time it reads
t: 12:39:29
